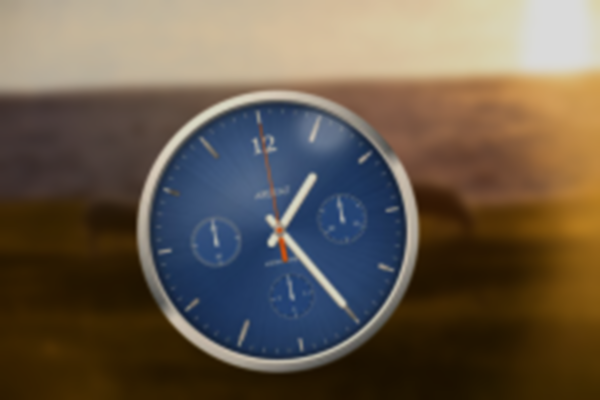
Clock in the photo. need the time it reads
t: 1:25
